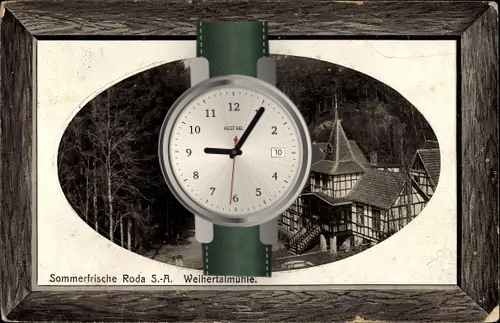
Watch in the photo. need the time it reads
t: 9:05:31
